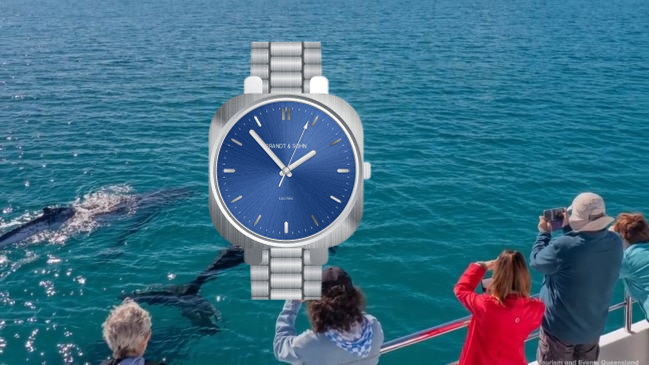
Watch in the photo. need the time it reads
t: 1:53:04
